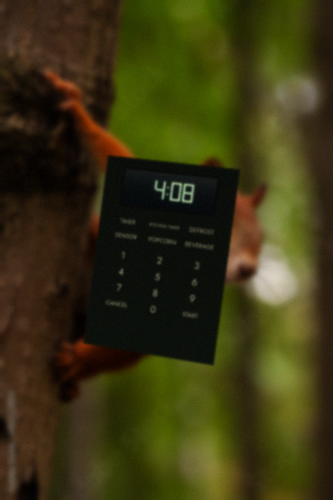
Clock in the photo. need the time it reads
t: 4:08
